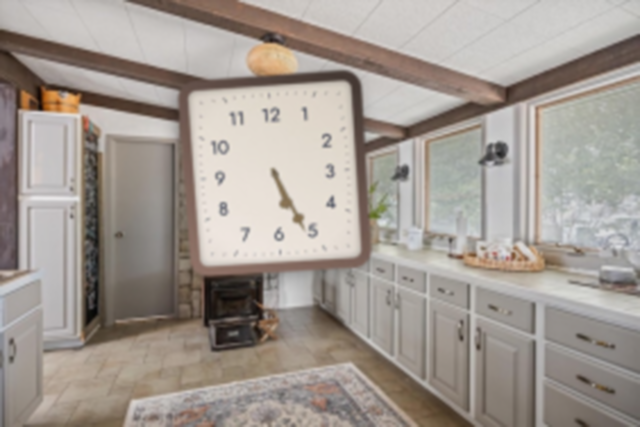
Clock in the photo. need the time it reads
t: 5:26
